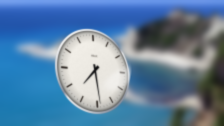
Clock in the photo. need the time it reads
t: 7:29
